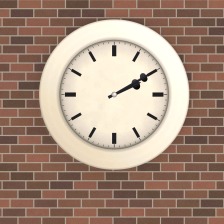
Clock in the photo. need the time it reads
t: 2:10
